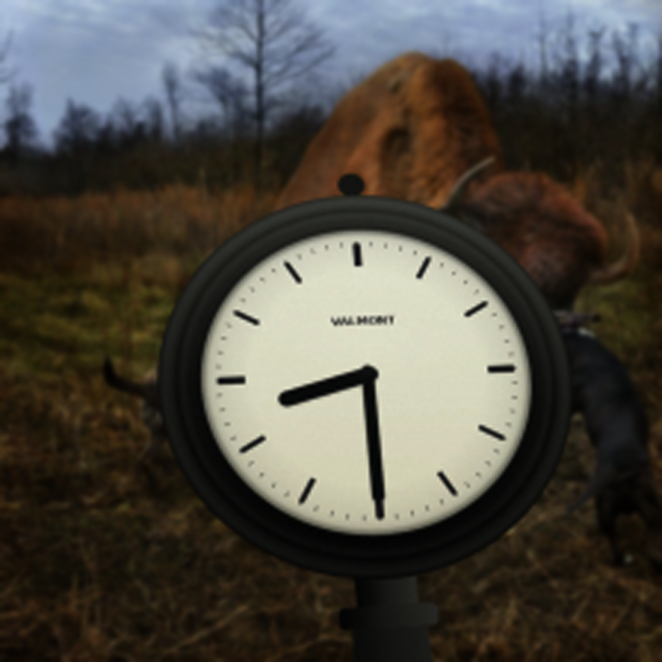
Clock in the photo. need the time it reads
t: 8:30
